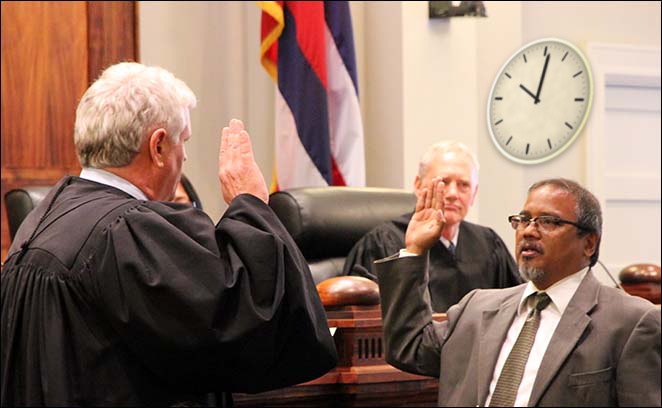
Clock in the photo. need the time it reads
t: 10:01
